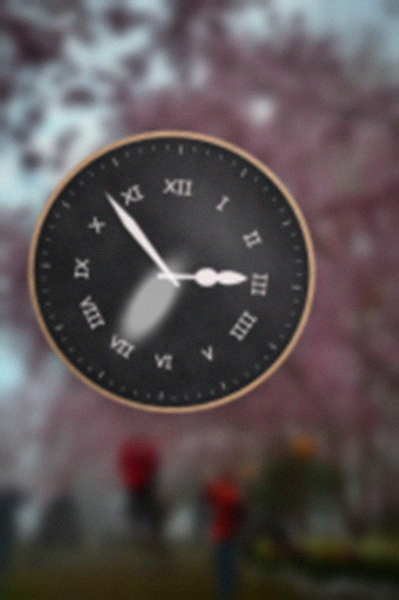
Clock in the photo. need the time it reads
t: 2:53
